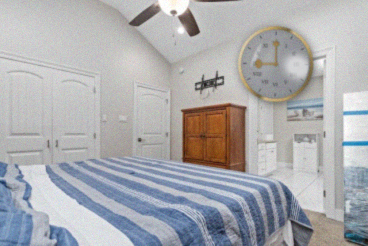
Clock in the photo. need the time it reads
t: 9:00
